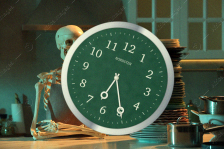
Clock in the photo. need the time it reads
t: 6:25
